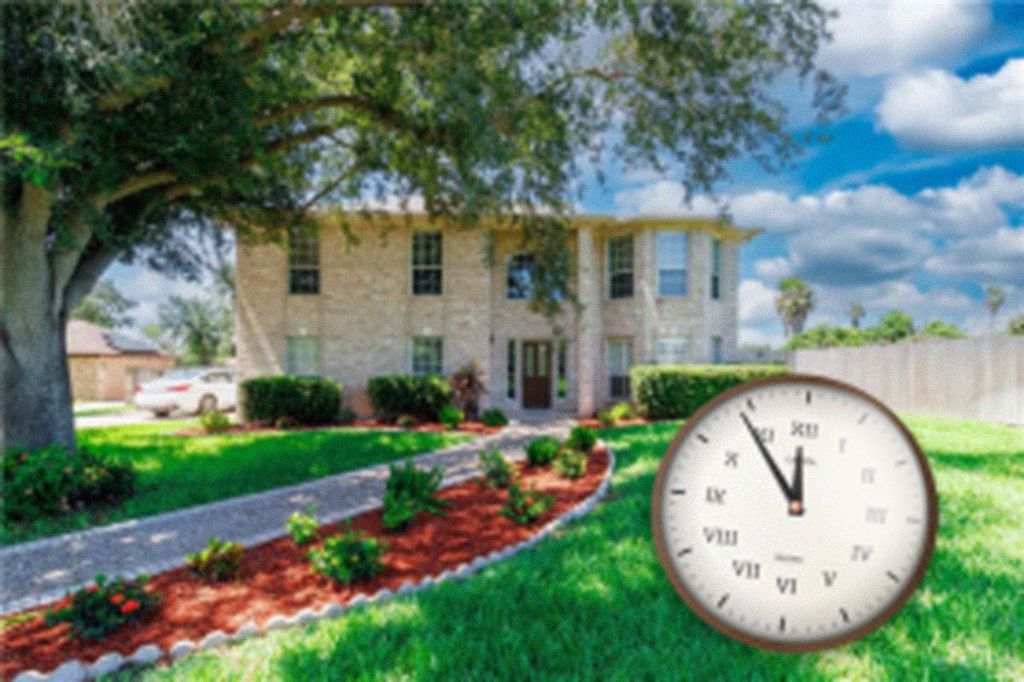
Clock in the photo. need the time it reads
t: 11:54
